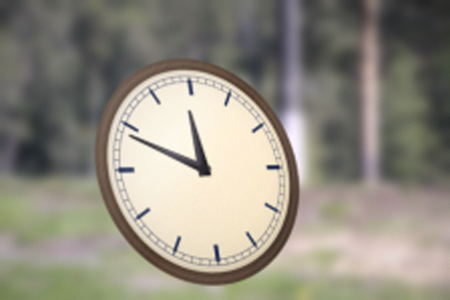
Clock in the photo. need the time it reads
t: 11:49
